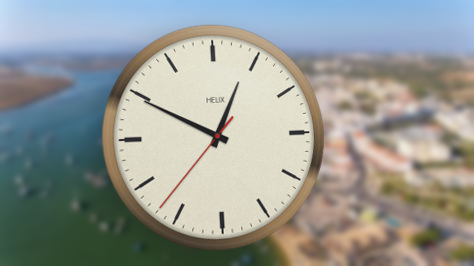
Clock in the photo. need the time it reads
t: 12:49:37
